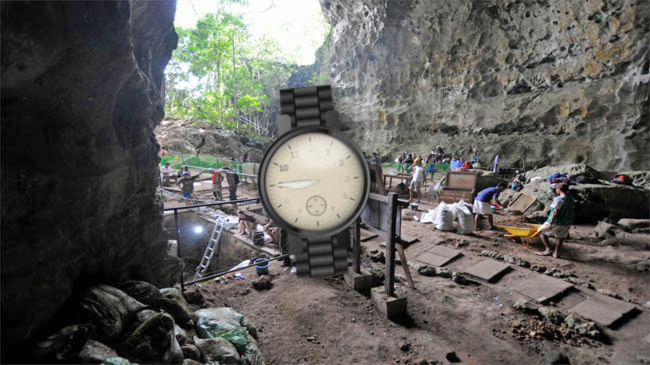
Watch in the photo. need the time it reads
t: 8:45
